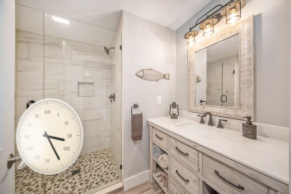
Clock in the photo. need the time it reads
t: 3:25
